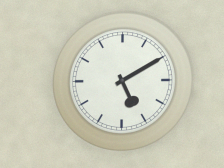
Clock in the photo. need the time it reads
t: 5:10
